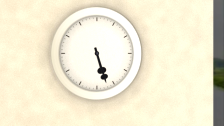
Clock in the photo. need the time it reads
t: 5:27
